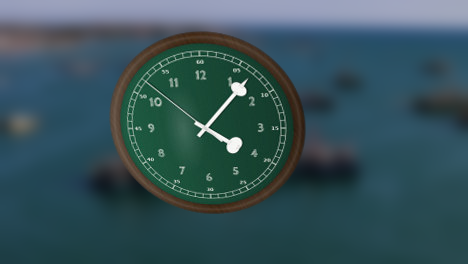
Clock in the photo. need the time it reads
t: 4:06:52
